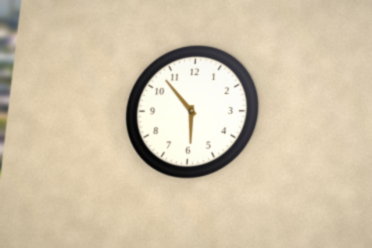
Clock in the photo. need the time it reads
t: 5:53
